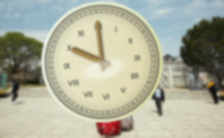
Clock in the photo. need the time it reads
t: 10:00
